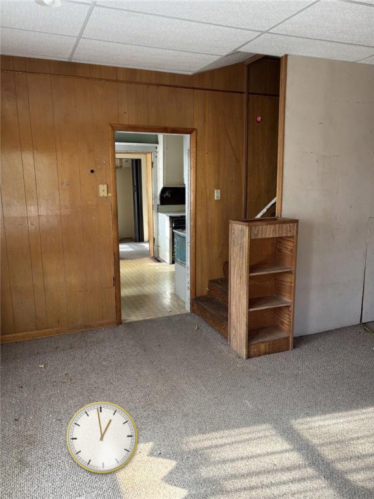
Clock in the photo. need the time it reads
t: 12:59
